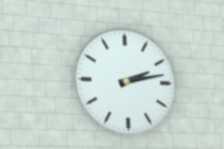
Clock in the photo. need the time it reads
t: 2:13
